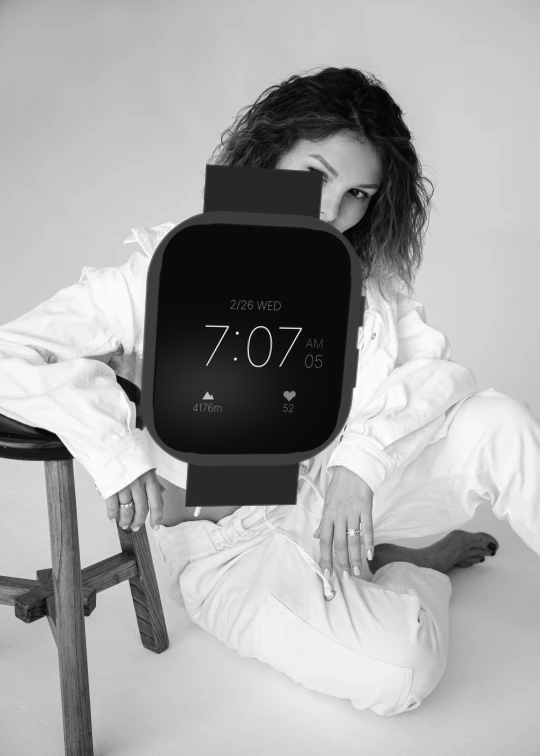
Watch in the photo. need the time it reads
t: 7:07:05
